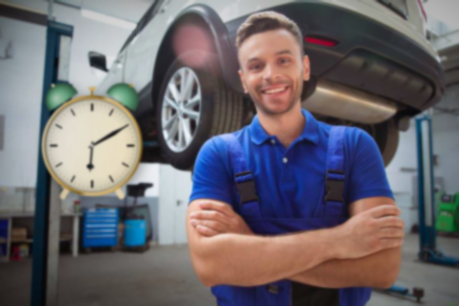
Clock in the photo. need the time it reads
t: 6:10
